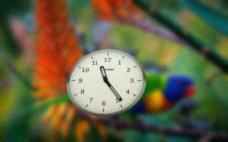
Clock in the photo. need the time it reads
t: 11:24
